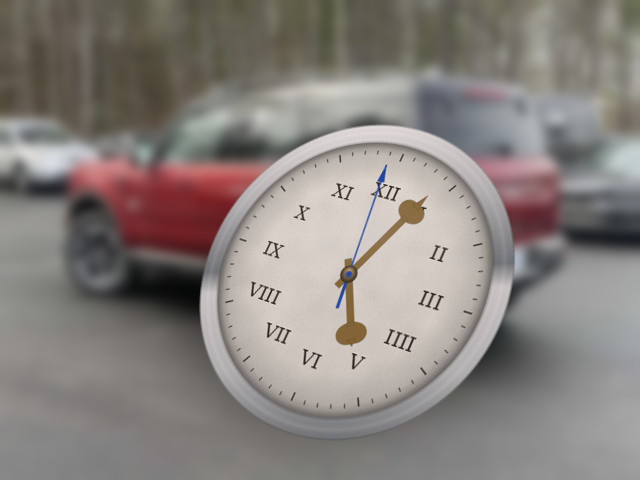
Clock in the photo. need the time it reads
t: 5:03:59
